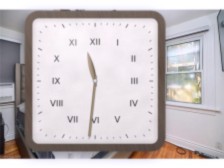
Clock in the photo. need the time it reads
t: 11:31
